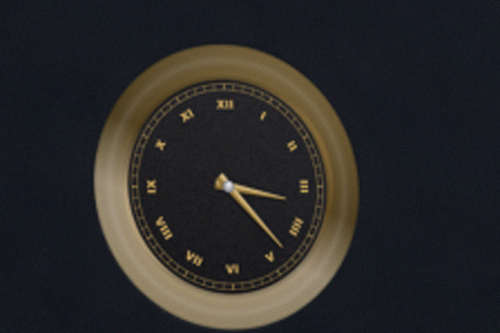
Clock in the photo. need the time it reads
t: 3:23
